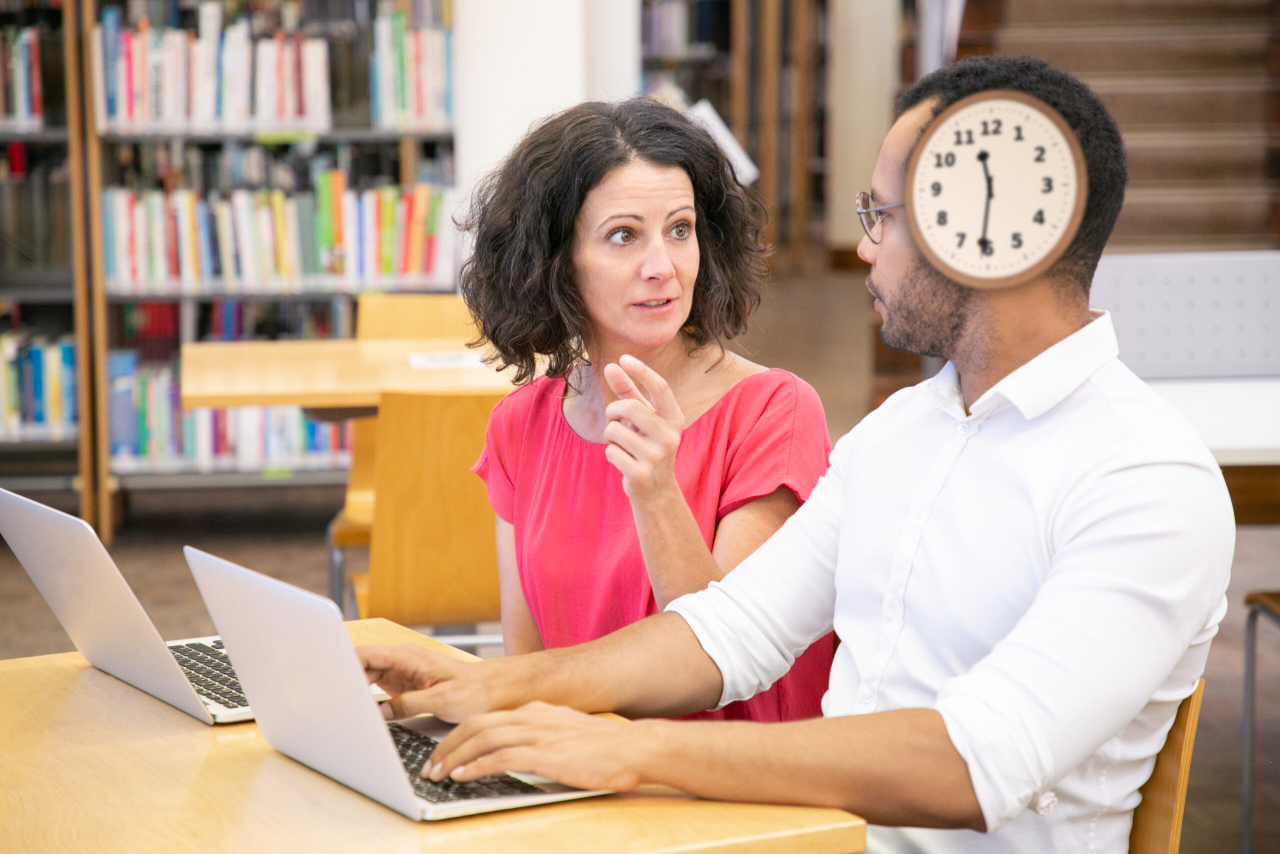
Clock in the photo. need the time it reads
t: 11:31
